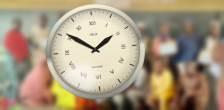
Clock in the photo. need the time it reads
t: 1:51
